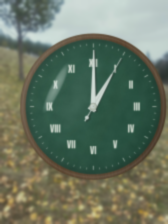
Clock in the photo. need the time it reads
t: 1:00:05
